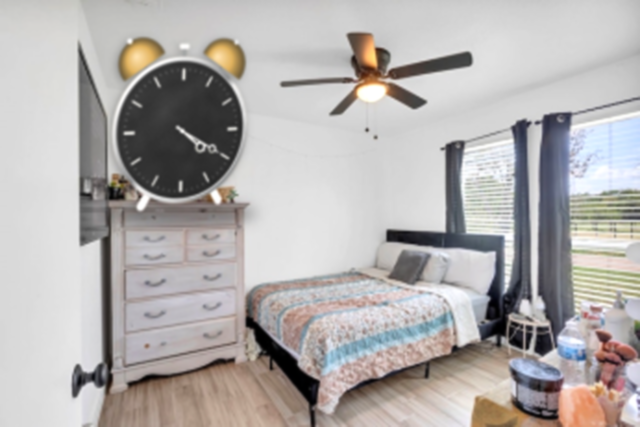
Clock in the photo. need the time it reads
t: 4:20
